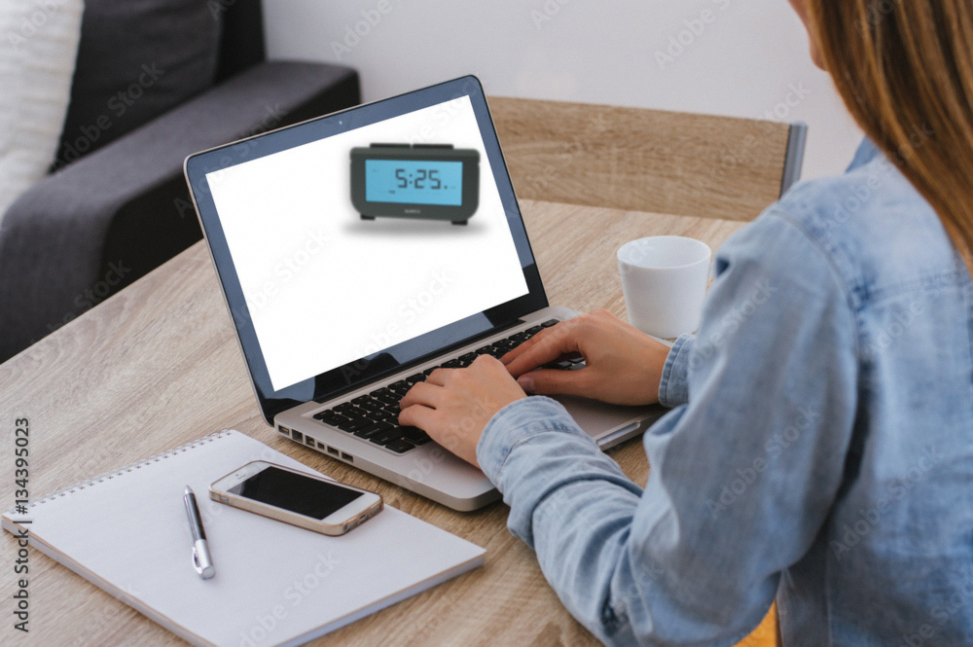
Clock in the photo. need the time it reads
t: 5:25
